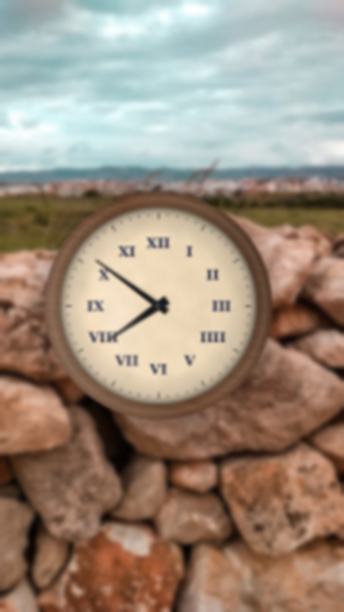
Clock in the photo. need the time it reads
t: 7:51
